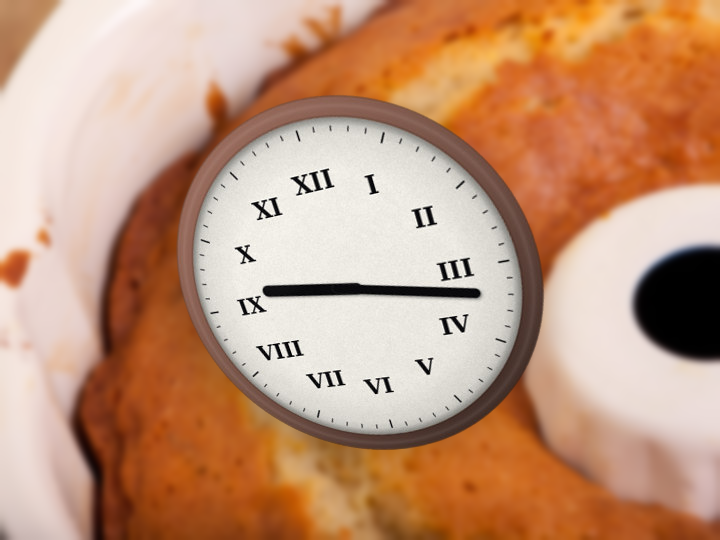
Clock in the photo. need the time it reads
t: 9:17
